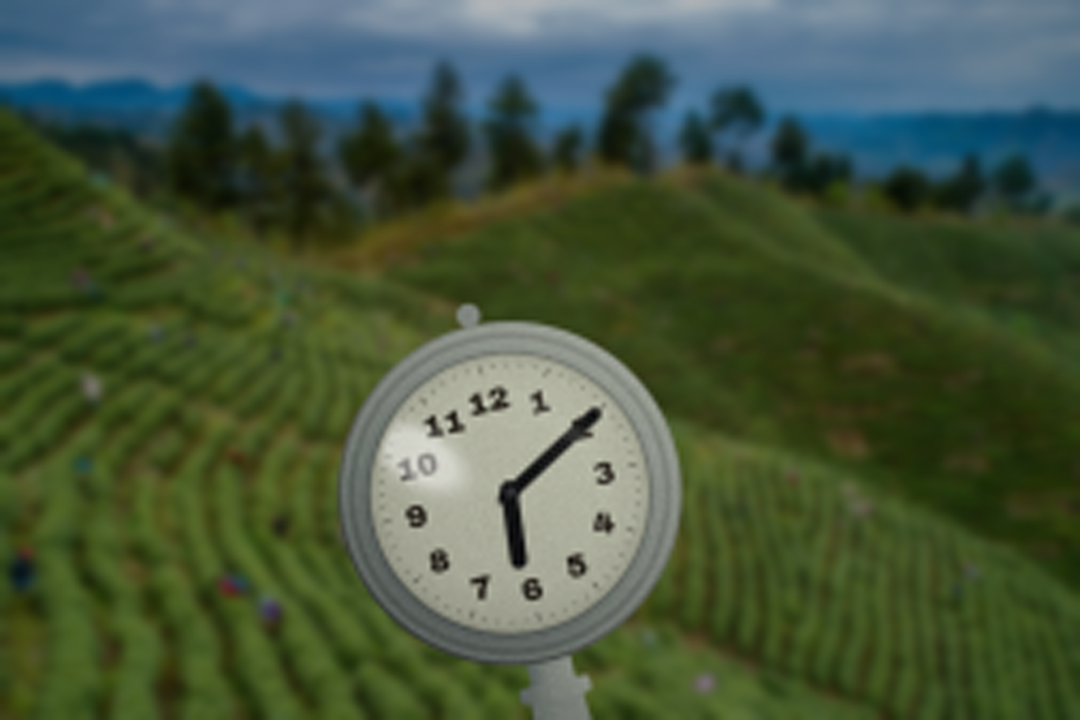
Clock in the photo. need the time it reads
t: 6:10
